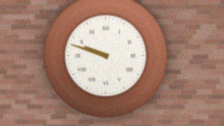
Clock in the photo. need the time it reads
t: 9:48
